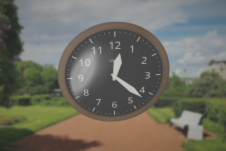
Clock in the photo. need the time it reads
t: 12:22
